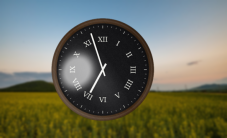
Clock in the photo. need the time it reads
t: 6:57
